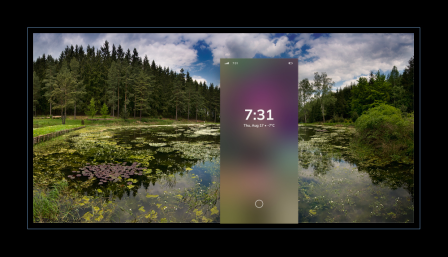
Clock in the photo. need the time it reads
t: 7:31
